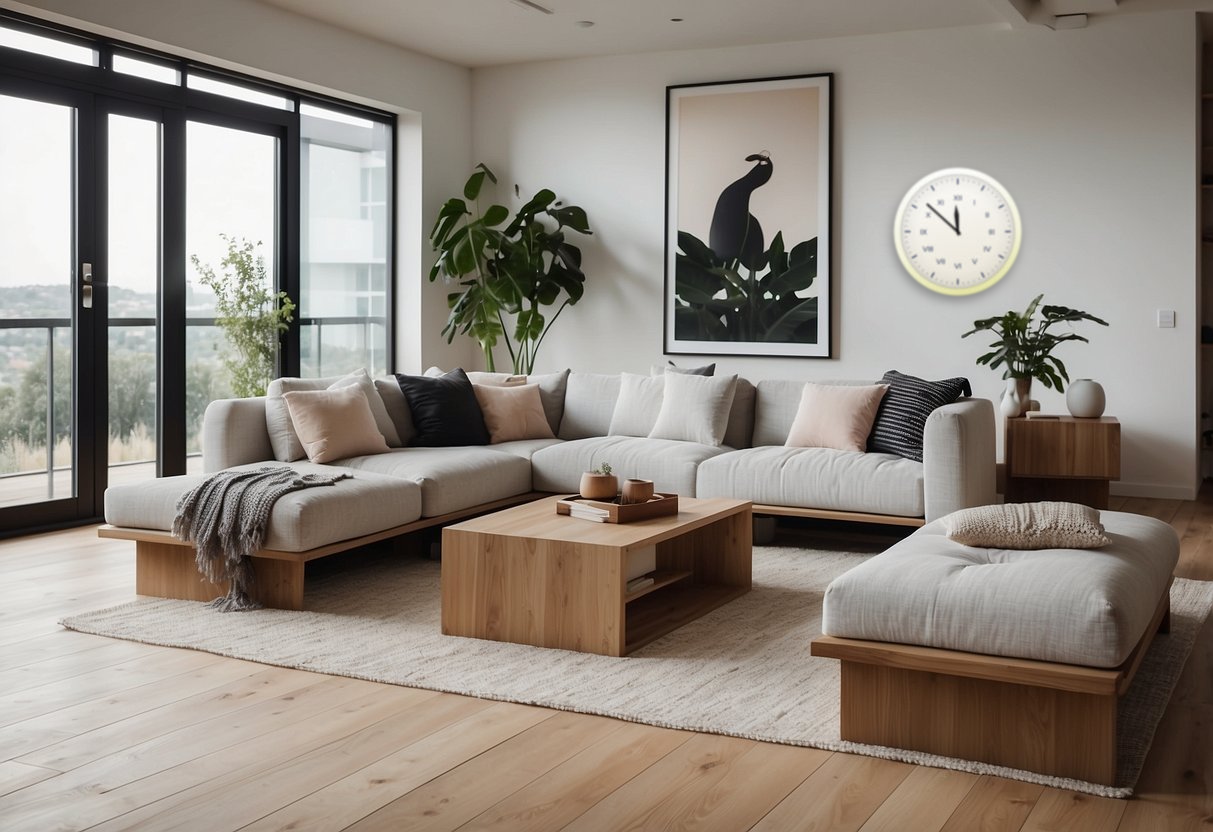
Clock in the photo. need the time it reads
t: 11:52
